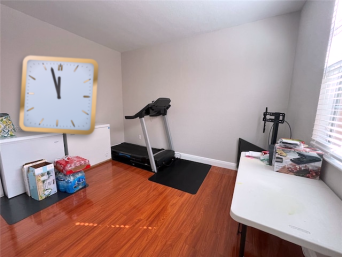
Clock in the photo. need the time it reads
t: 11:57
